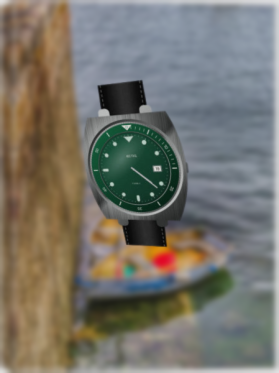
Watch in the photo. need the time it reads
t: 4:22
